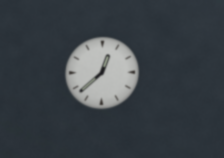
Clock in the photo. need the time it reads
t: 12:38
